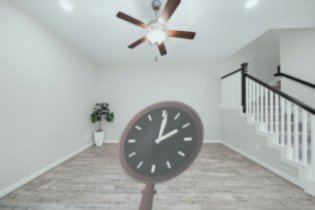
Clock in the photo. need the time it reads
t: 2:01
